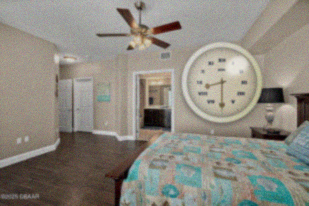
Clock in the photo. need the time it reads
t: 8:30
